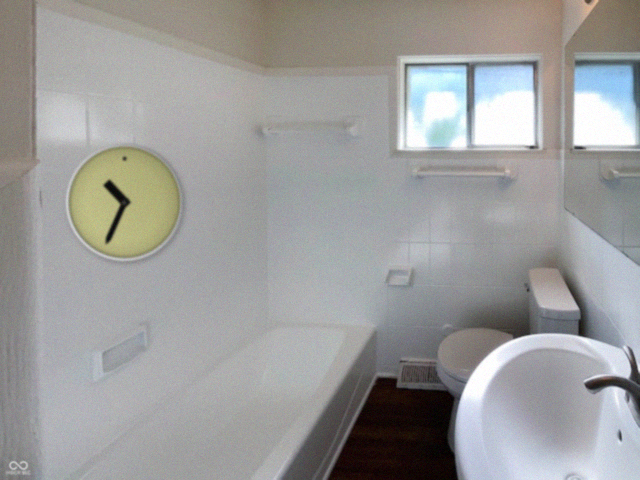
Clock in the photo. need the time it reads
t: 10:34
